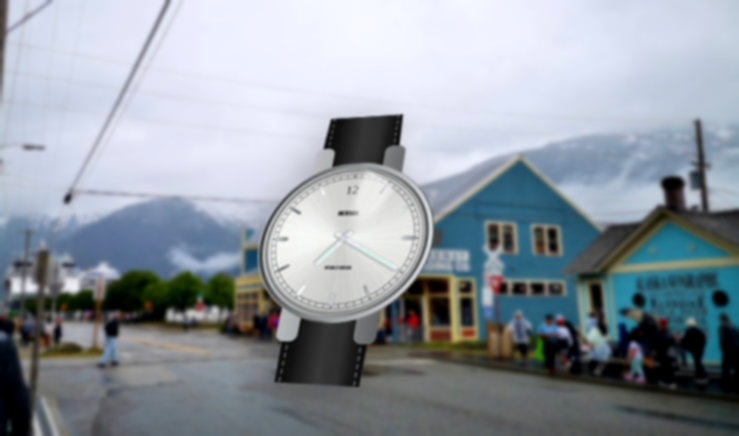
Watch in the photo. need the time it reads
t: 7:20
